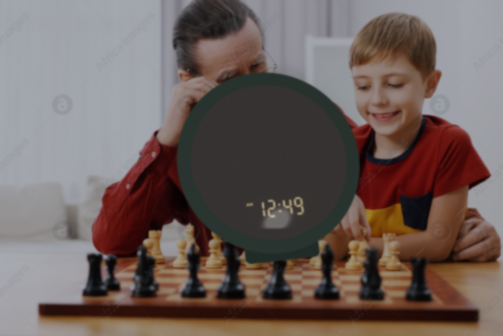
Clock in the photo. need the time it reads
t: 12:49
